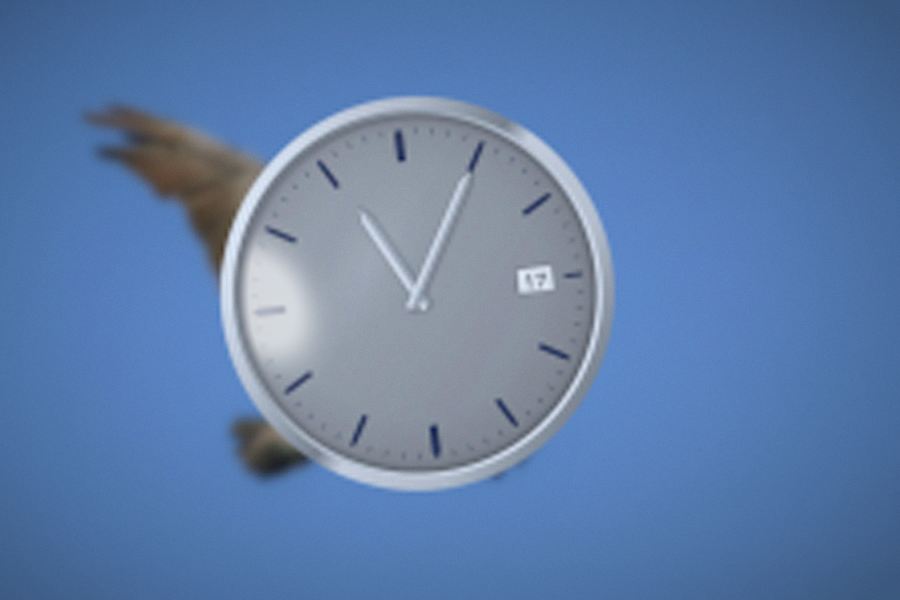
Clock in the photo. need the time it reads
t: 11:05
